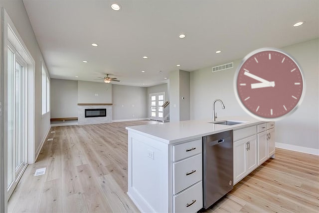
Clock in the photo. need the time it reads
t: 8:49
